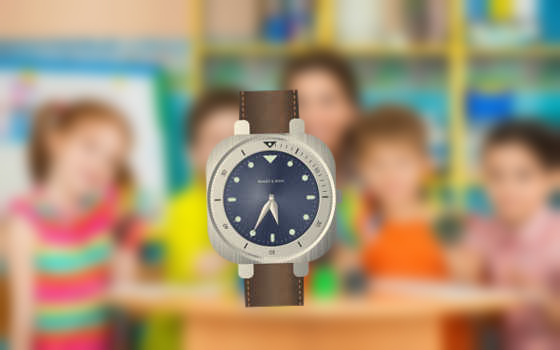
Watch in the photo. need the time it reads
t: 5:35
